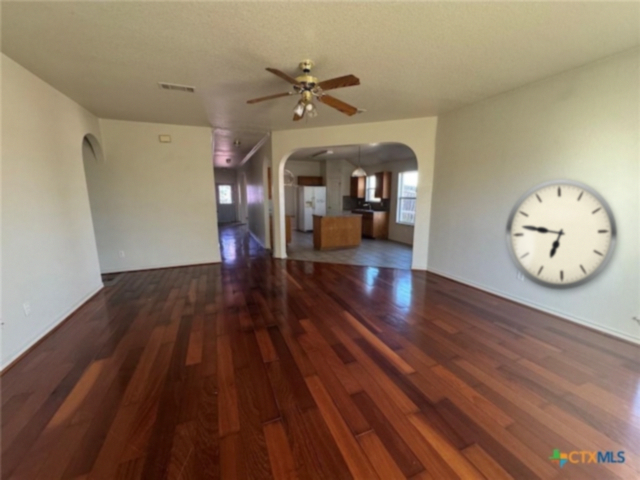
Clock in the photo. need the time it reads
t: 6:47
